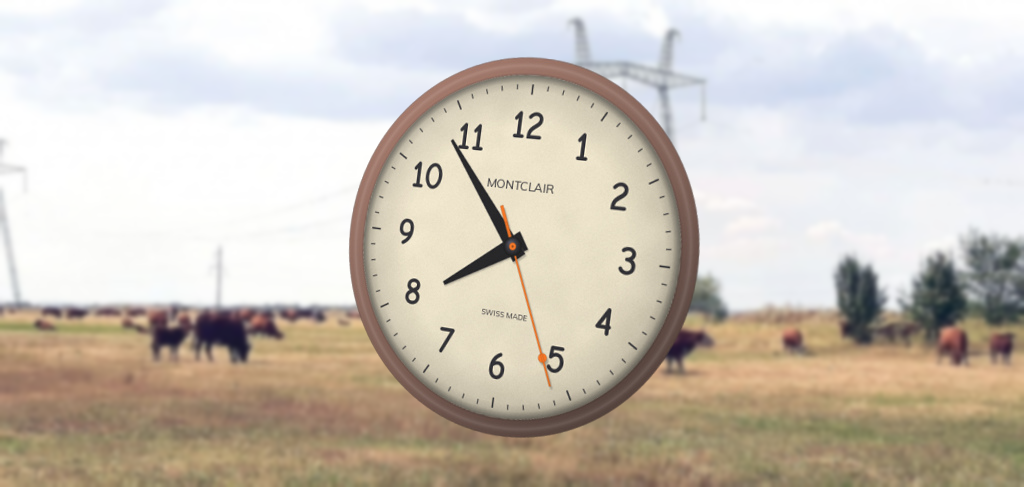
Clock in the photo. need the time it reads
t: 7:53:26
